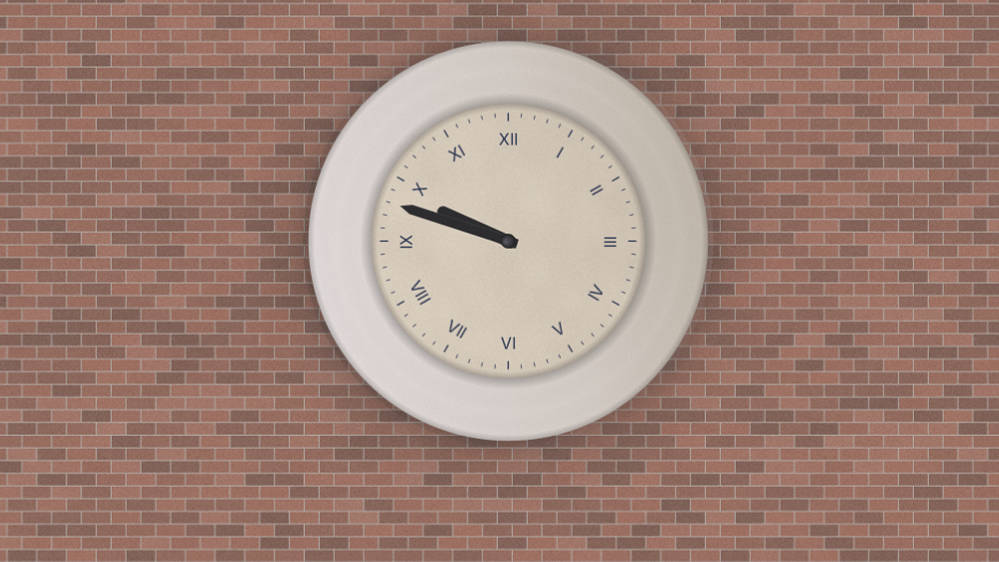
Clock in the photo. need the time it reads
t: 9:48
